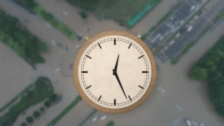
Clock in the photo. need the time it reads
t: 12:26
